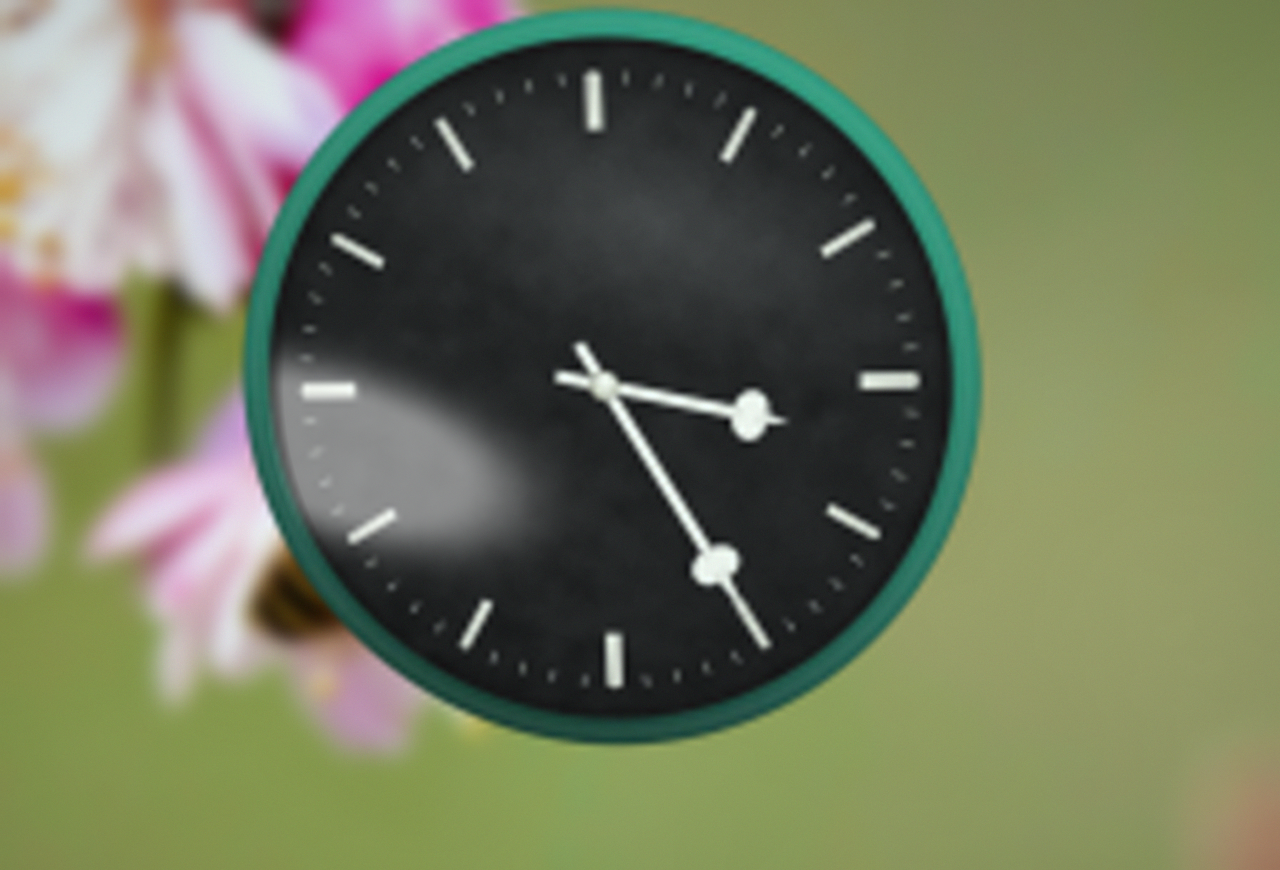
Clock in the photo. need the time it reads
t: 3:25
